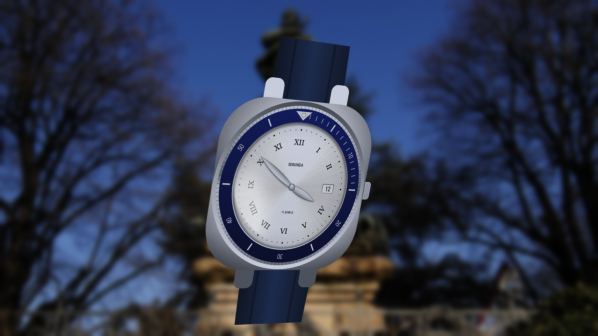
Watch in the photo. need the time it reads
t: 3:51
